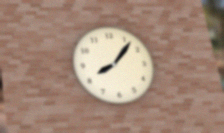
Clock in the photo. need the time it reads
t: 8:07
